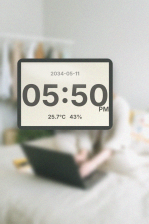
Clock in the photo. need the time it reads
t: 5:50
